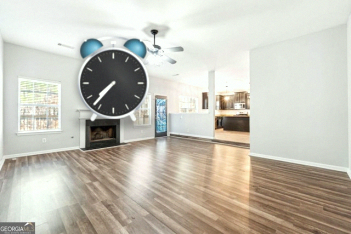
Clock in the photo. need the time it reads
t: 7:37
